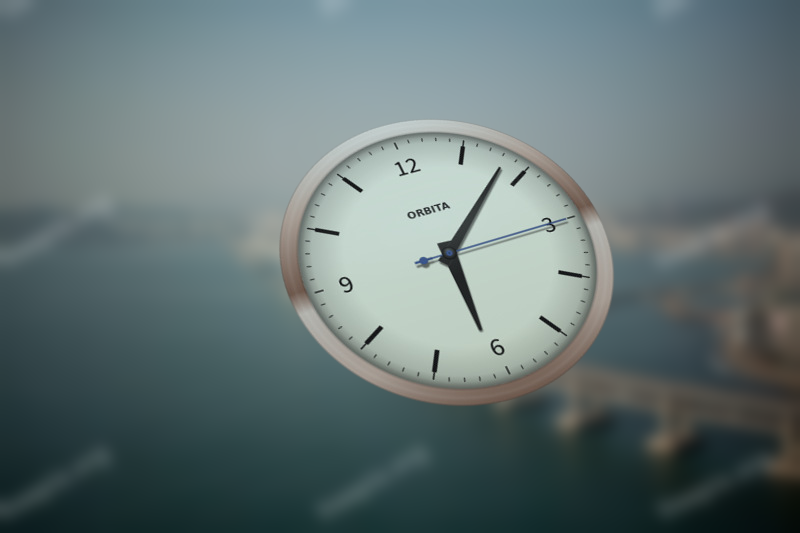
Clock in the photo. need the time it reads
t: 6:08:15
